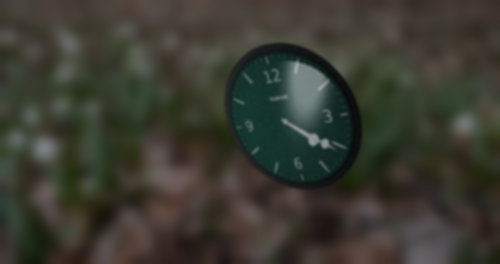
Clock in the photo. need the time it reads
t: 4:21
